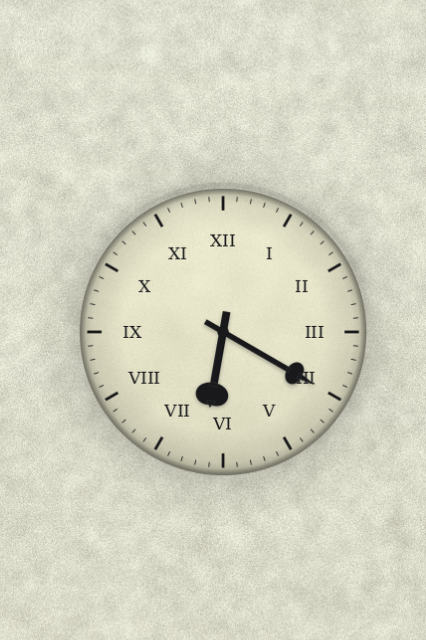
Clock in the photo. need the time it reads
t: 6:20
